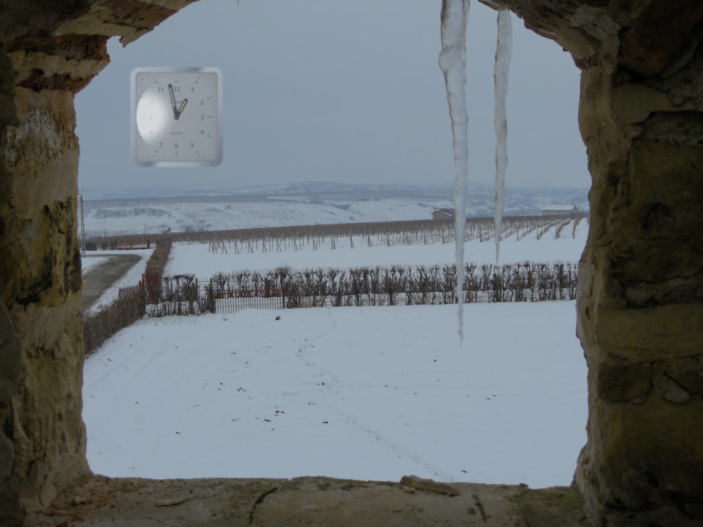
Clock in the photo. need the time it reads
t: 12:58
